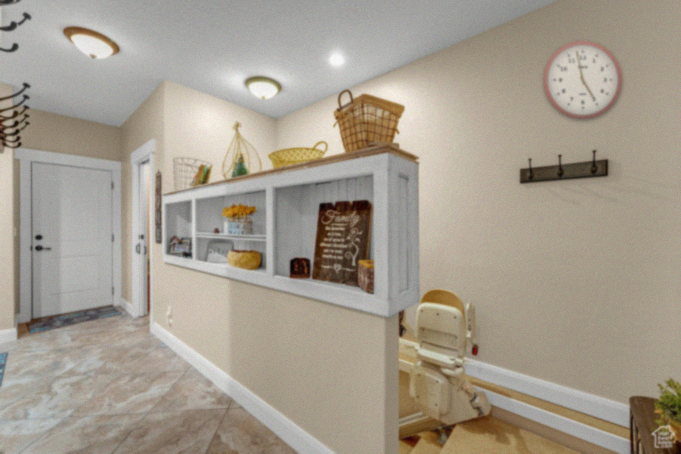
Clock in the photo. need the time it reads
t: 4:58
